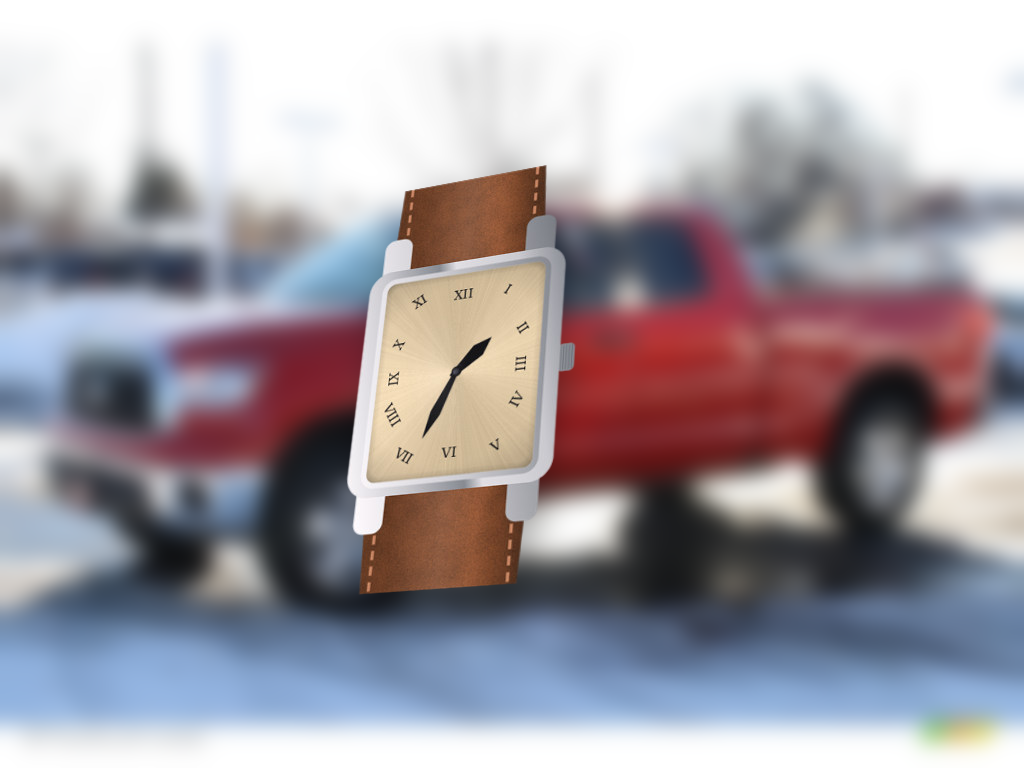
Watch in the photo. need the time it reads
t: 1:34
